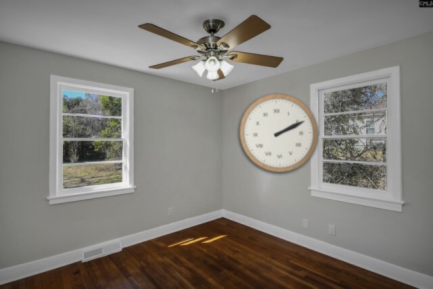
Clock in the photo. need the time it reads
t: 2:11
